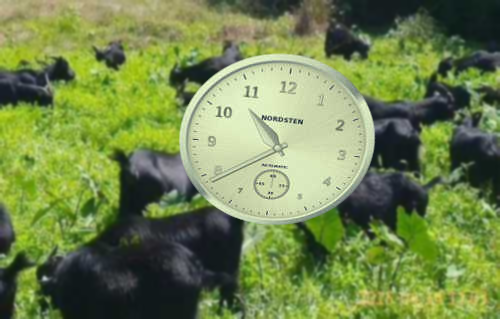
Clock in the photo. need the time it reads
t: 10:39
